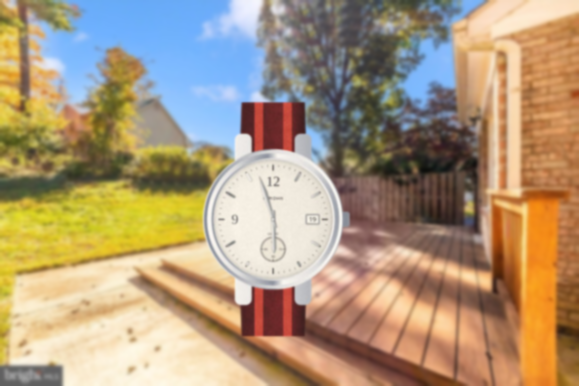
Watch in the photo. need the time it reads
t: 5:57
